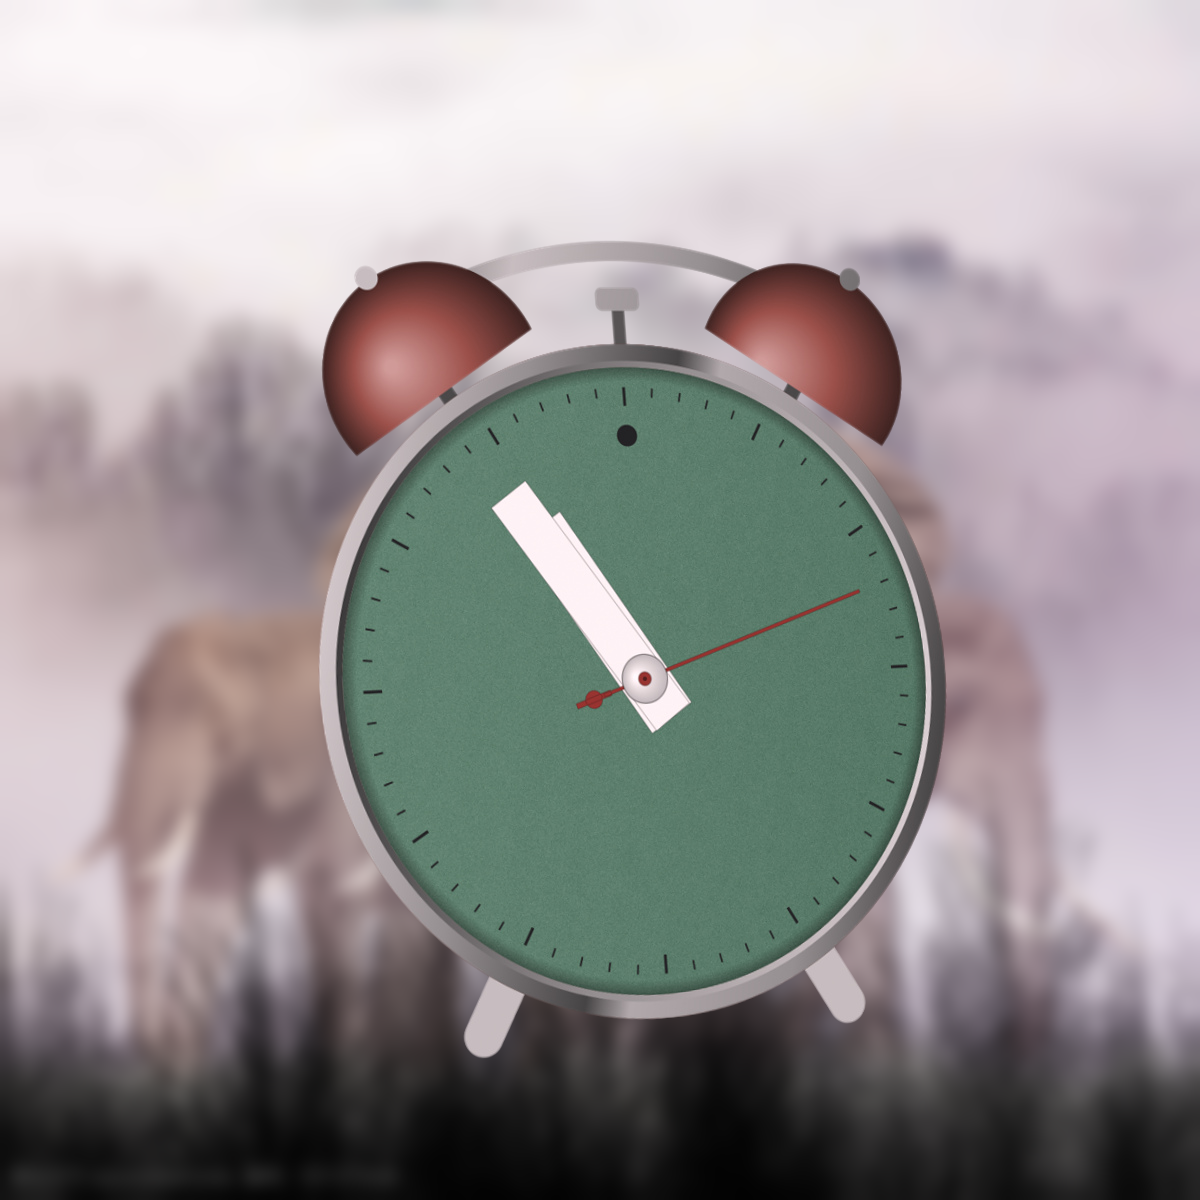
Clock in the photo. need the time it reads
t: 10:54:12
